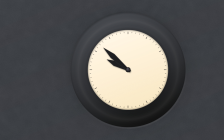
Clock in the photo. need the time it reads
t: 9:52
